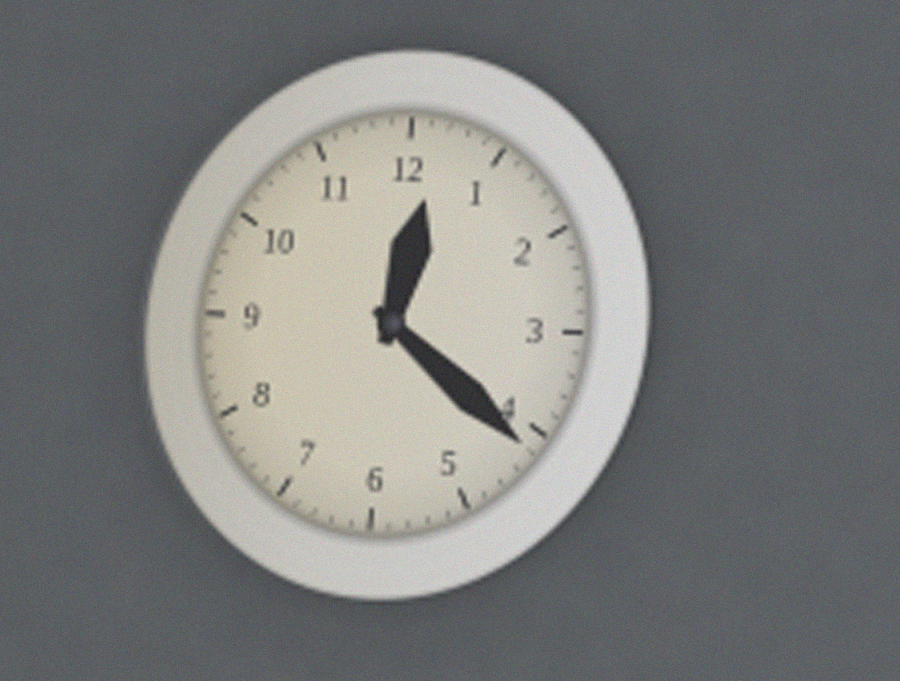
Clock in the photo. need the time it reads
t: 12:21
